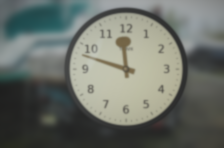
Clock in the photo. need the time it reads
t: 11:48
